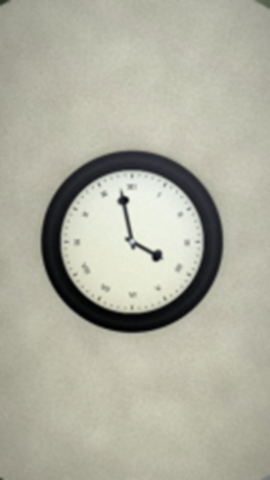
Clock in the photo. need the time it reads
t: 3:58
